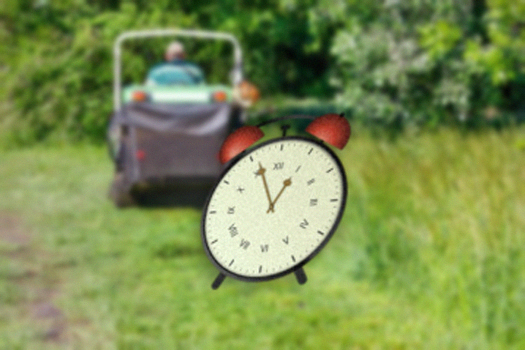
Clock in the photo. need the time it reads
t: 12:56
